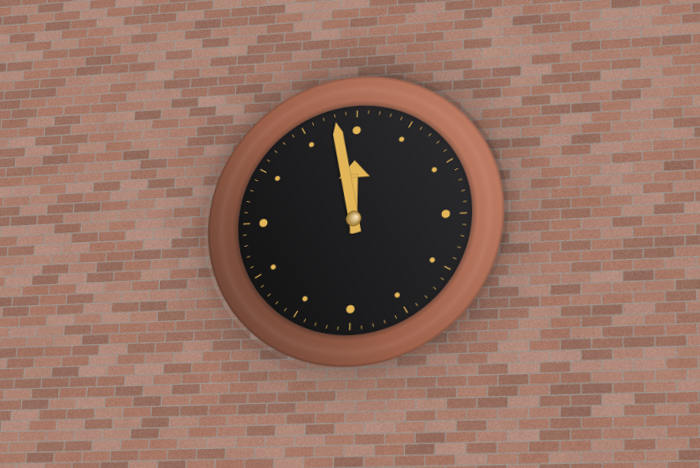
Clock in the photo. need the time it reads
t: 11:58
